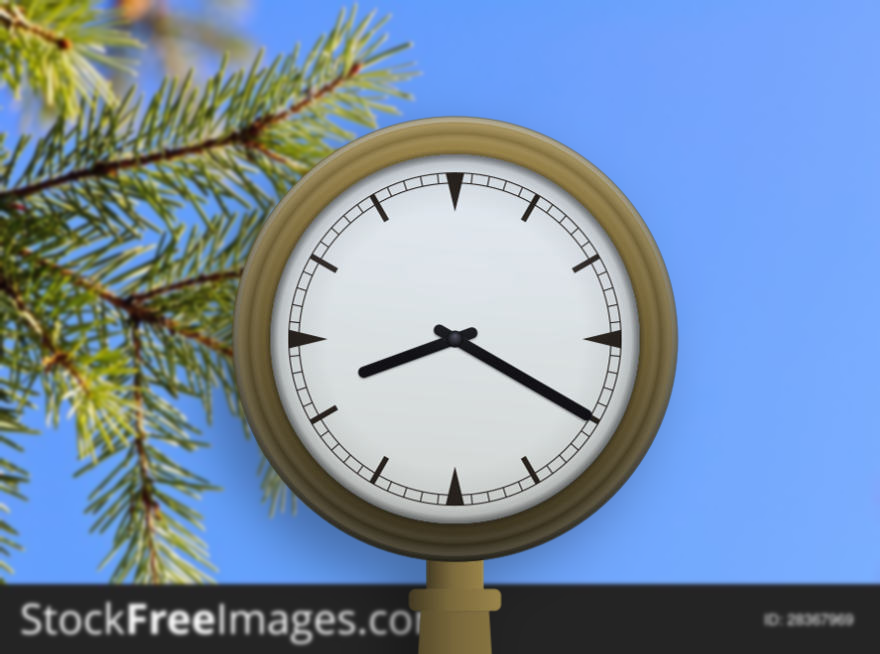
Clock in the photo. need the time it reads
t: 8:20
